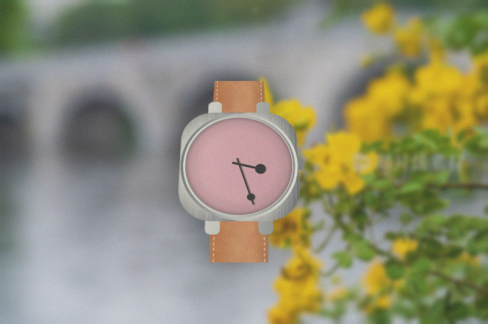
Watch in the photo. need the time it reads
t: 3:27
